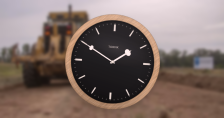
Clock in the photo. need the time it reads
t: 1:50
